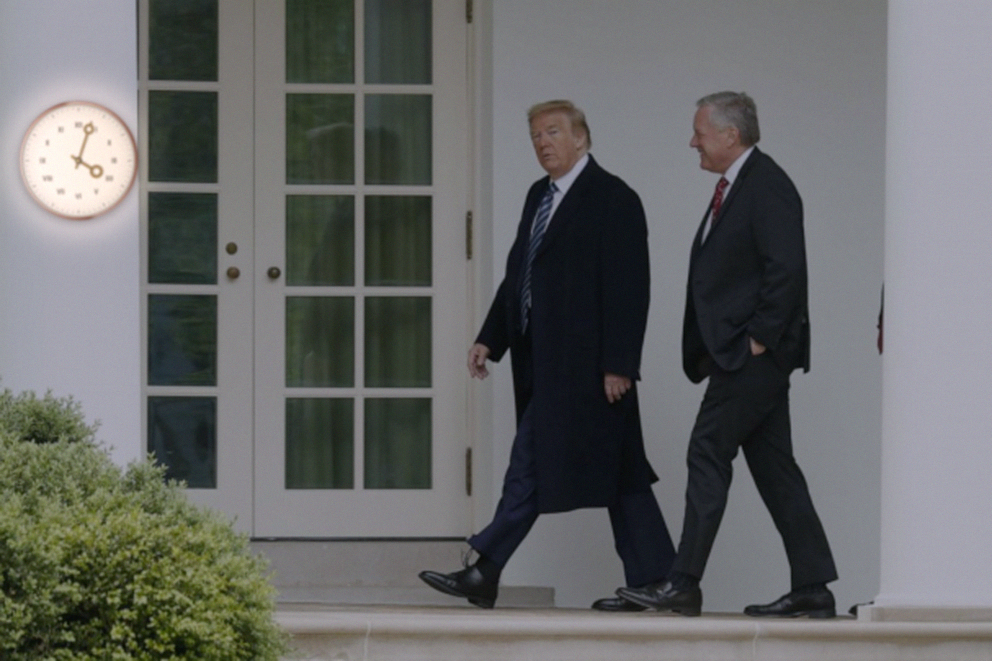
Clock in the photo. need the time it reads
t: 4:03
